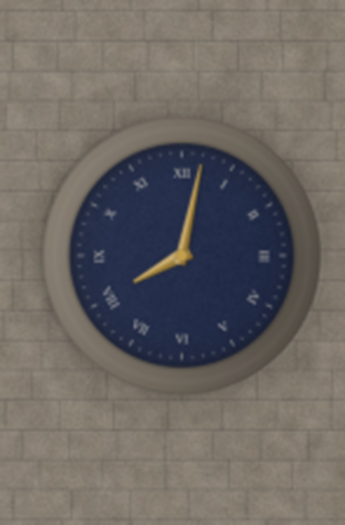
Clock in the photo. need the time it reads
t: 8:02
